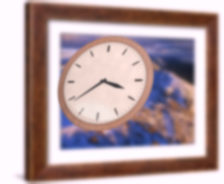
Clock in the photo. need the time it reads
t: 3:39
